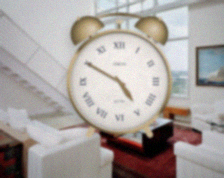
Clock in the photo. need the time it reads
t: 4:50
